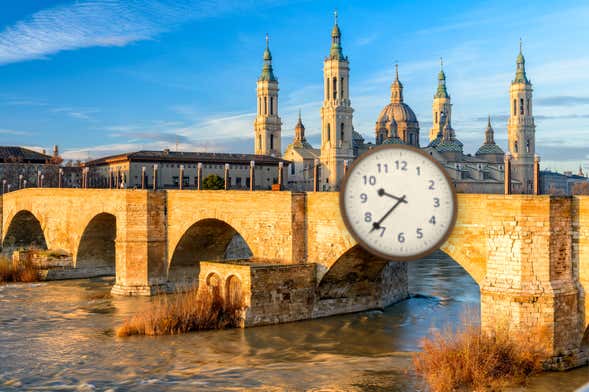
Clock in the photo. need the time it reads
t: 9:37
